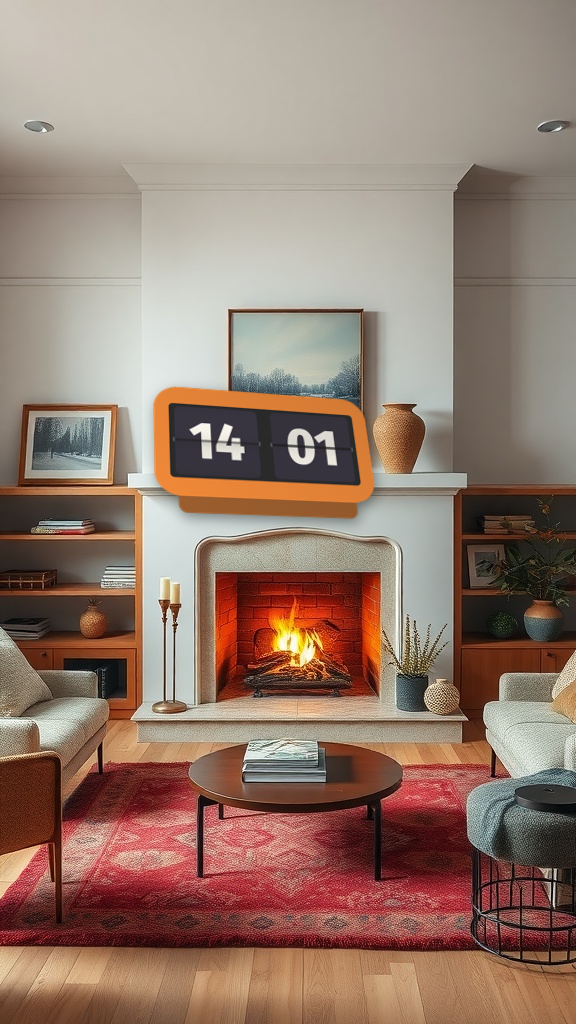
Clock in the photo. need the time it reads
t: 14:01
